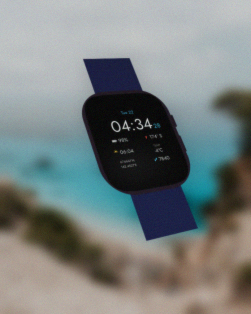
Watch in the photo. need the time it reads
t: 4:34
